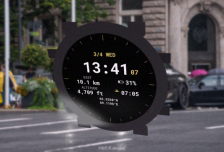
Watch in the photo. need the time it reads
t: 13:41
